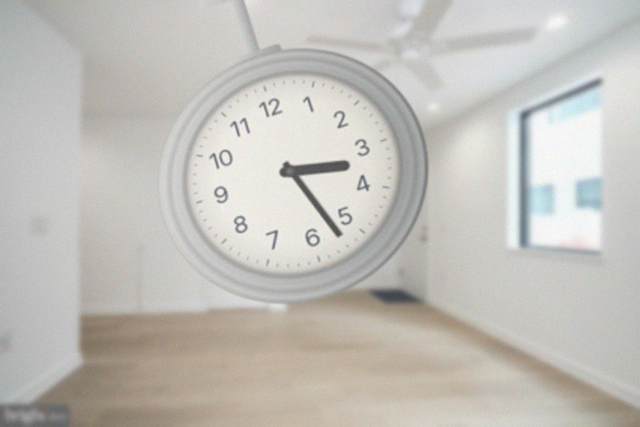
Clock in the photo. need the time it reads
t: 3:27
